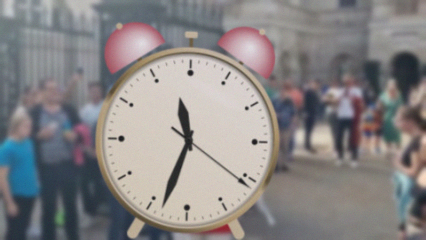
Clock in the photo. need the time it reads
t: 11:33:21
